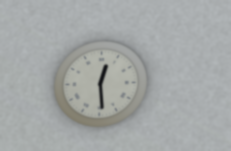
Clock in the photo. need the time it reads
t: 12:29
